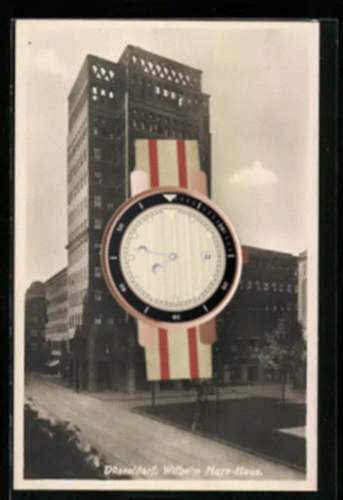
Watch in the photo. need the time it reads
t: 7:47
